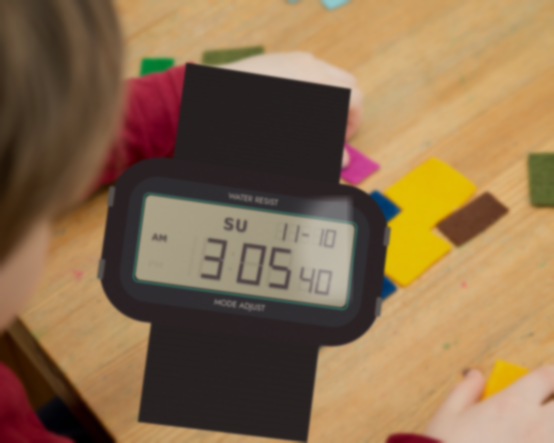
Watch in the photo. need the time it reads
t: 3:05:40
